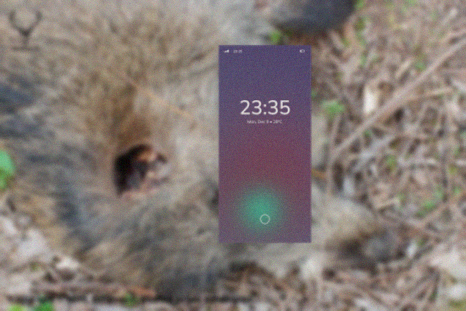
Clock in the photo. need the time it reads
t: 23:35
